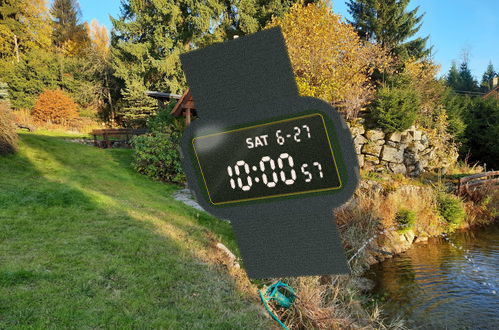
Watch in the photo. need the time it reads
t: 10:00:57
